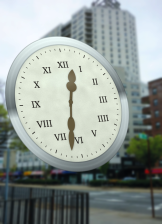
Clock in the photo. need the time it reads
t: 12:32
